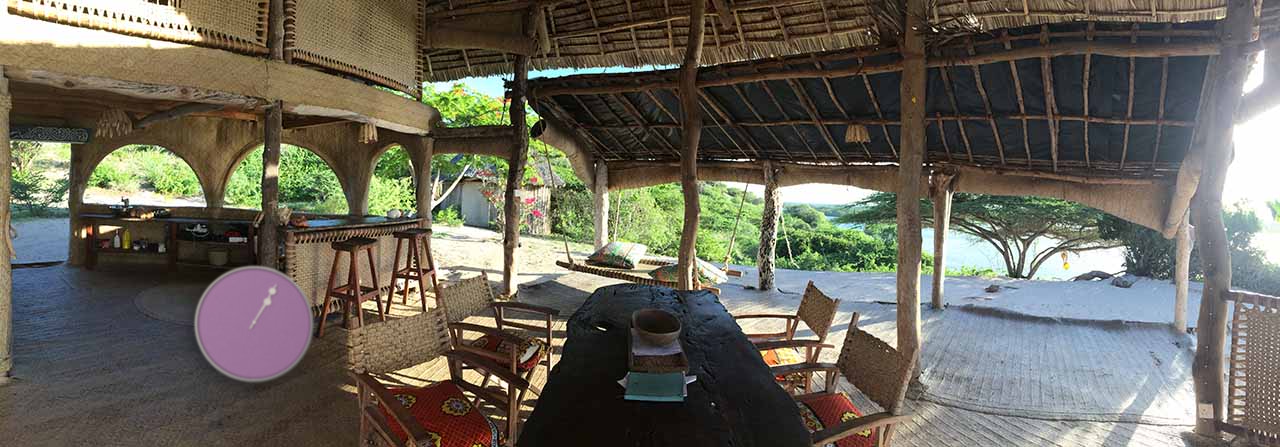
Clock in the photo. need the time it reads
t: 1:05
